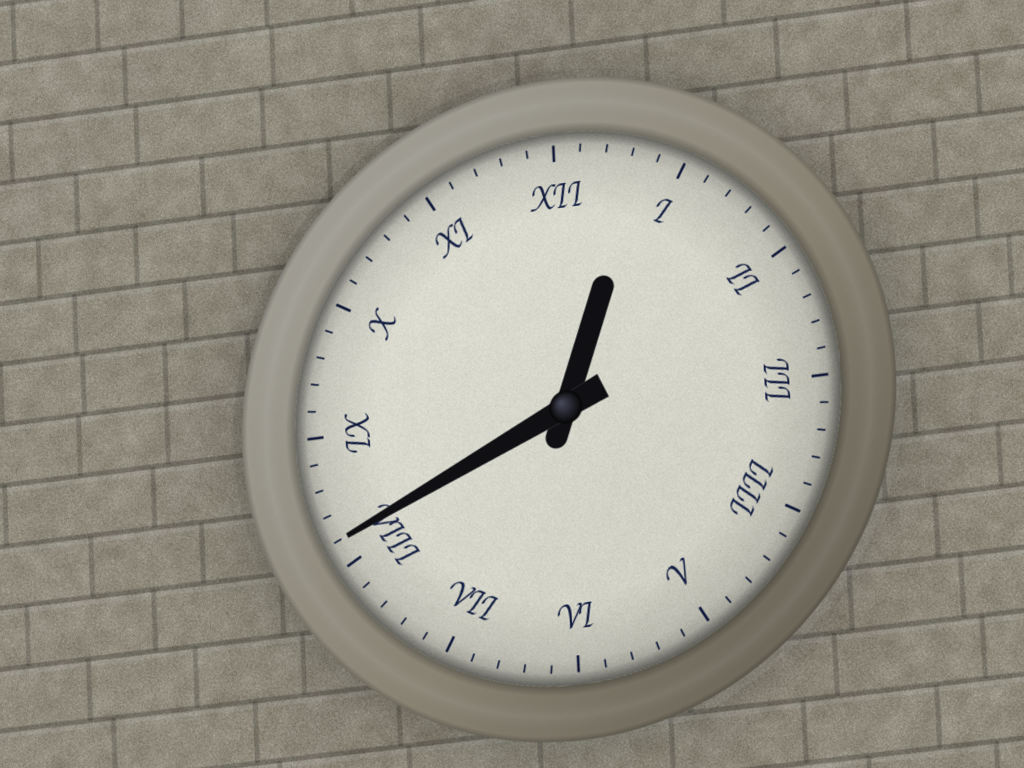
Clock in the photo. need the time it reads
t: 12:41
